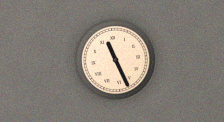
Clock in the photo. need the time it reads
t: 11:27
